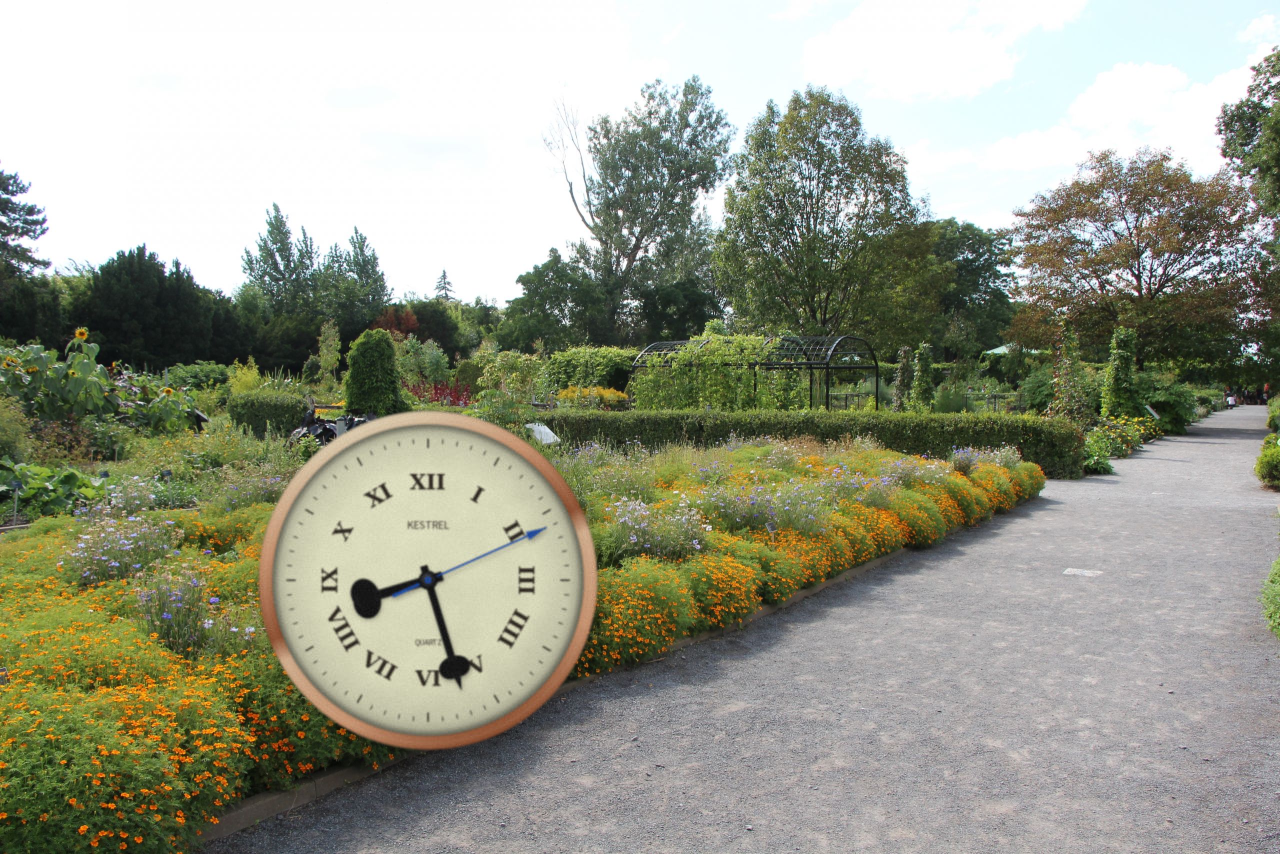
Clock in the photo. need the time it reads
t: 8:27:11
